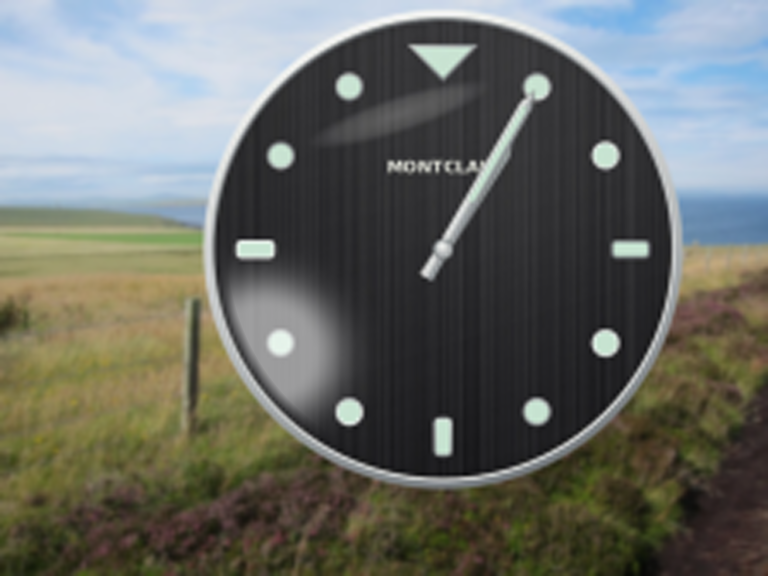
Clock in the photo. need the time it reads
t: 1:05
